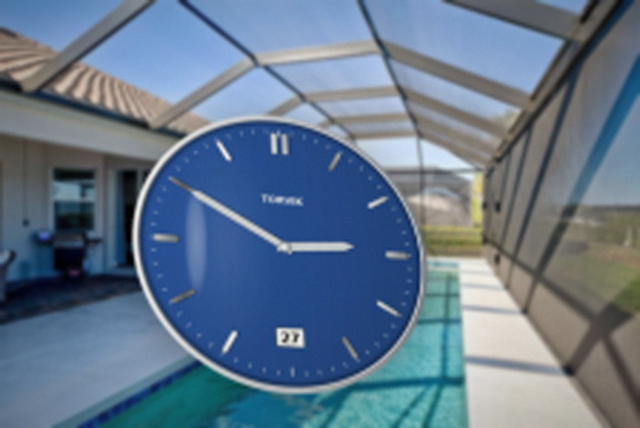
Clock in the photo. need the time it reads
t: 2:50
